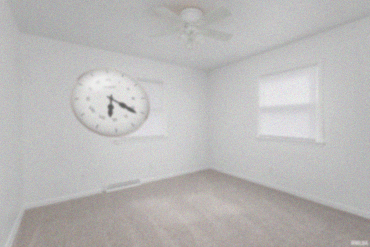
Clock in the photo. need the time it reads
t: 6:21
